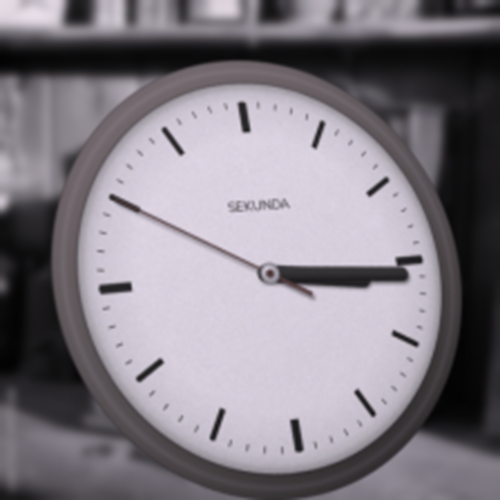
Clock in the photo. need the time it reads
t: 3:15:50
